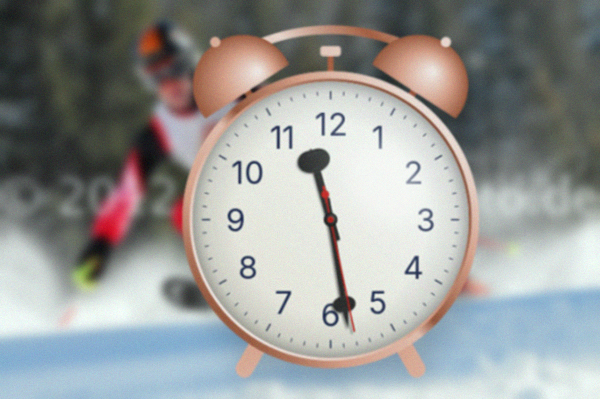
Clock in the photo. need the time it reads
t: 11:28:28
